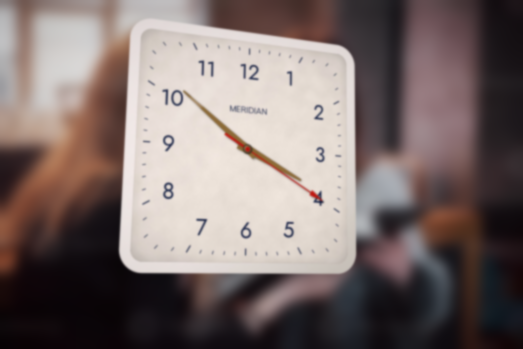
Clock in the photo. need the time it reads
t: 3:51:20
